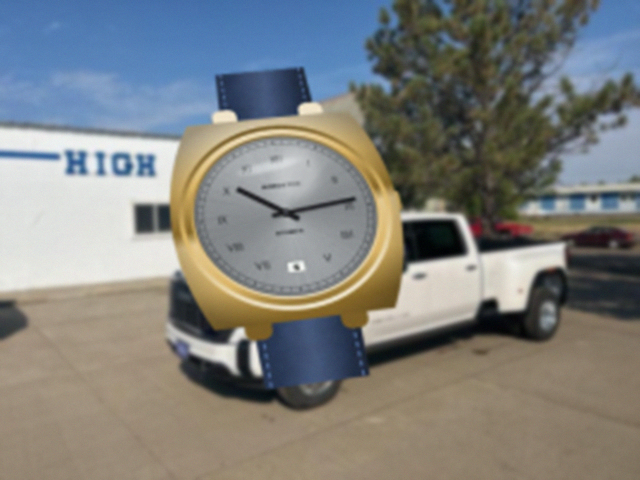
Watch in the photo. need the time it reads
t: 10:14
